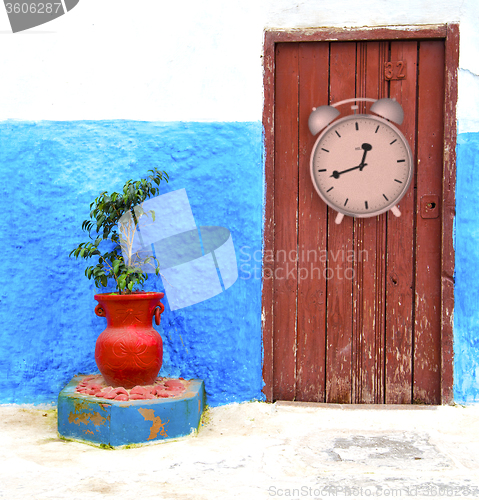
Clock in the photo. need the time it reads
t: 12:43
